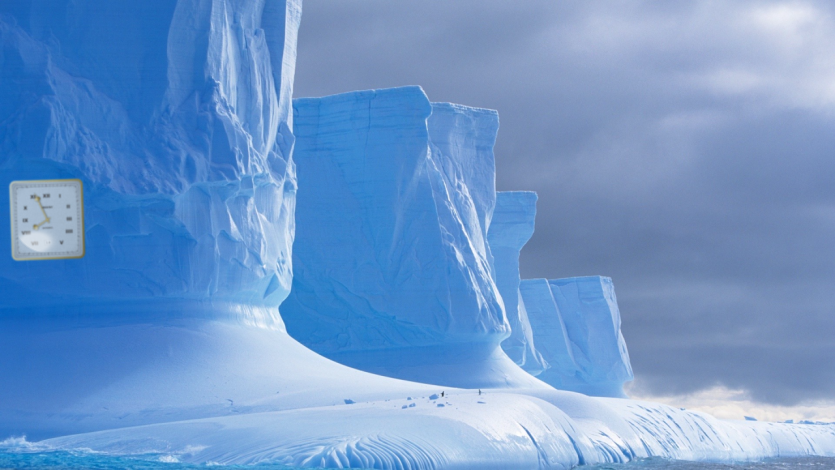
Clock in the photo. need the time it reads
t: 7:56
